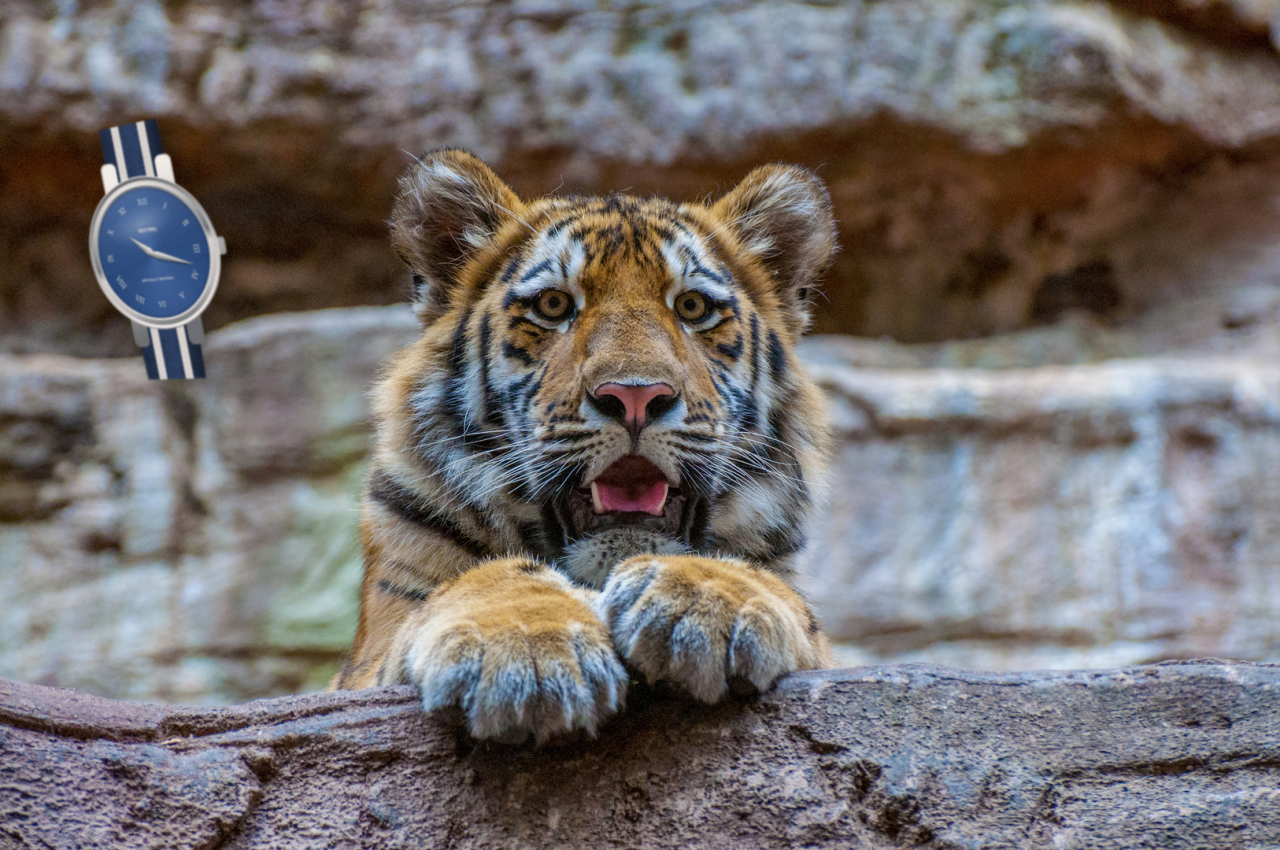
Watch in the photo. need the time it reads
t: 10:18
